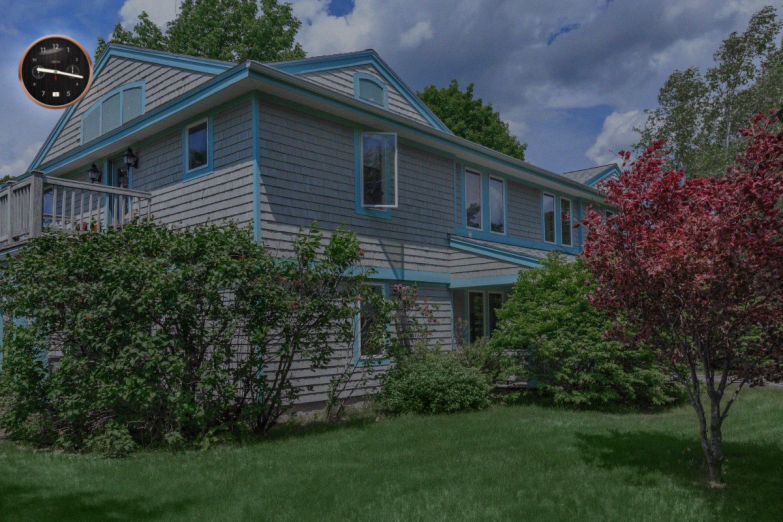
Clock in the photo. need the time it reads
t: 9:17
